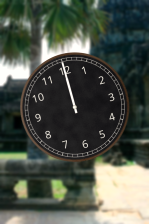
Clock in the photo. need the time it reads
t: 12:00
